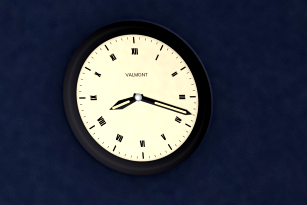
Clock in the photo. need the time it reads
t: 8:18
